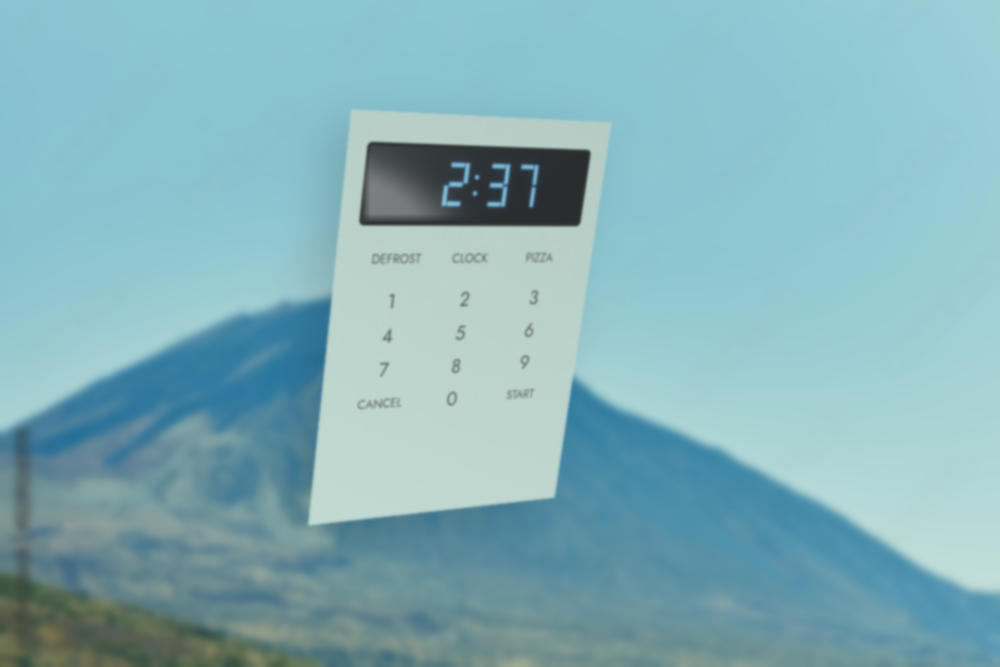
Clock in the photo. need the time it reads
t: 2:37
